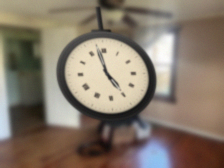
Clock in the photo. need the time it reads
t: 4:58
